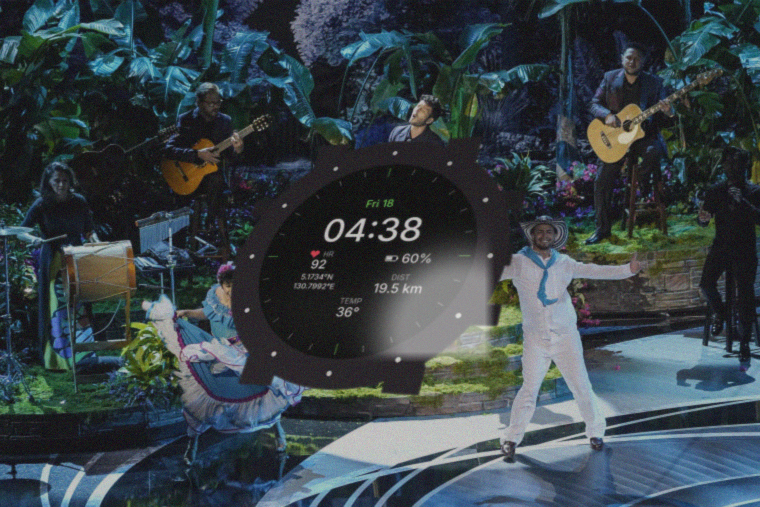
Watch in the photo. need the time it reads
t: 4:38
